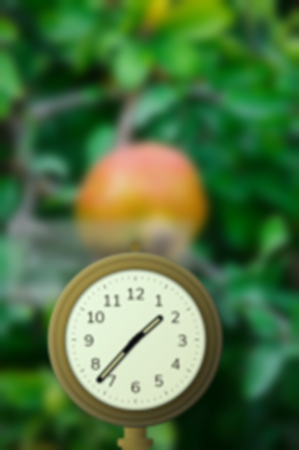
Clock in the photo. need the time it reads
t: 1:37
